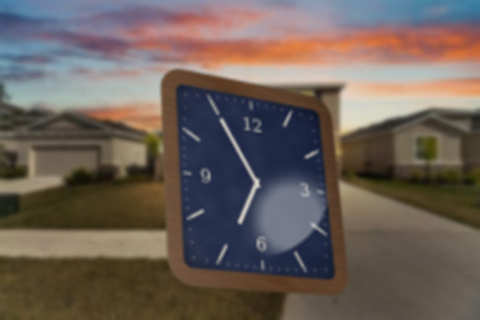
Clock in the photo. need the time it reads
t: 6:55
